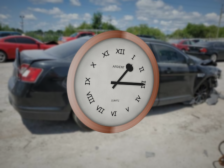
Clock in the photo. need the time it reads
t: 1:15
